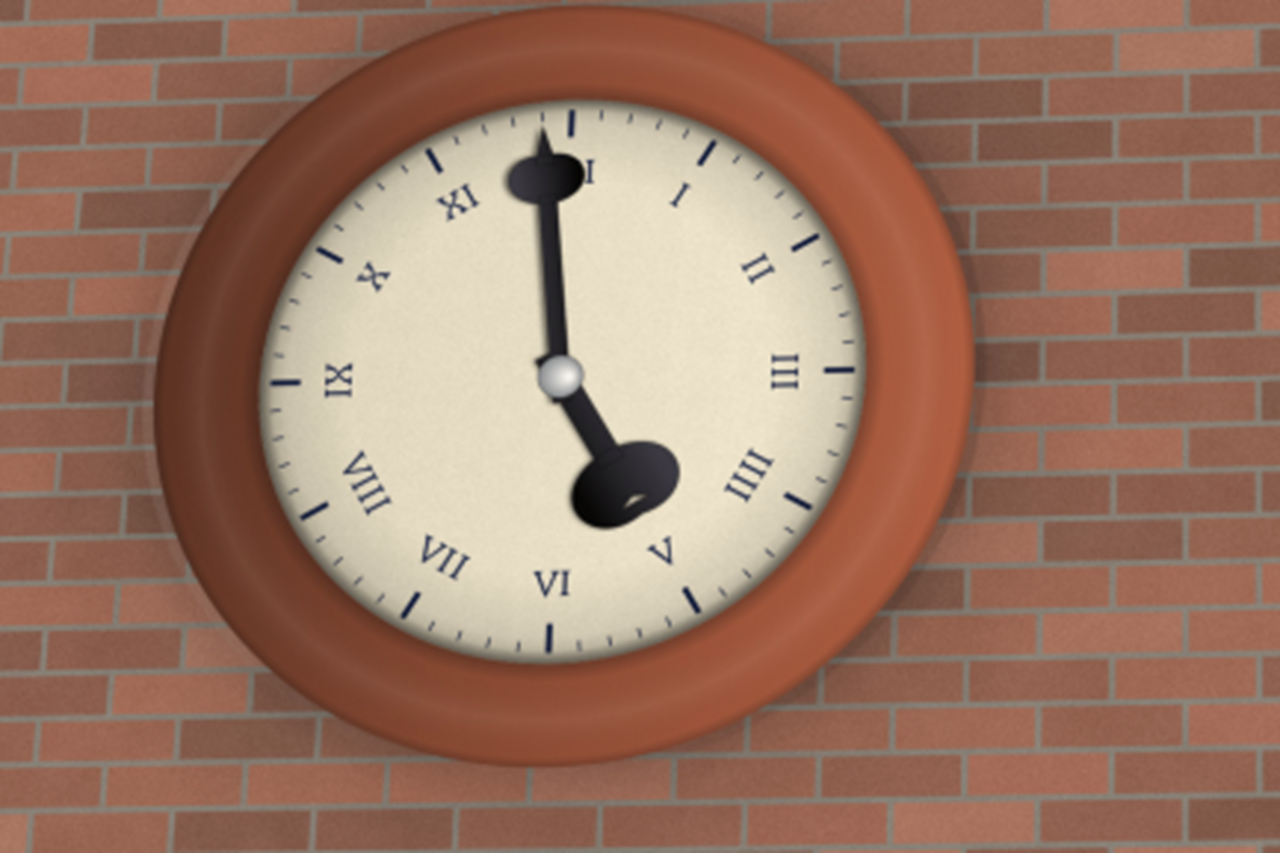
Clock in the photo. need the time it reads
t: 4:59
